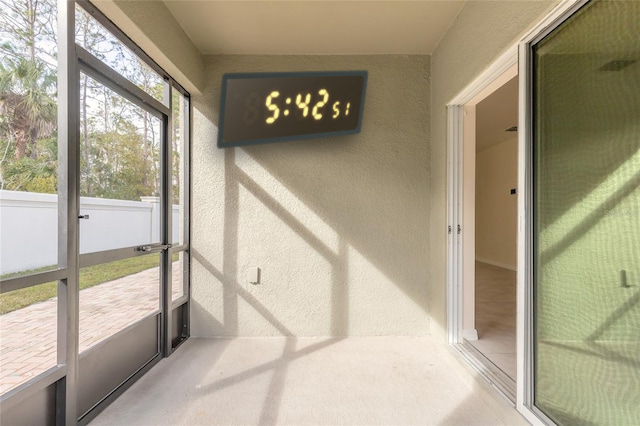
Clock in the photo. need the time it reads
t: 5:42:51
